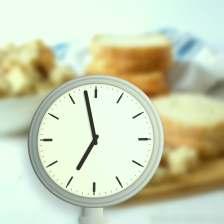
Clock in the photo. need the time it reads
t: 6:58
